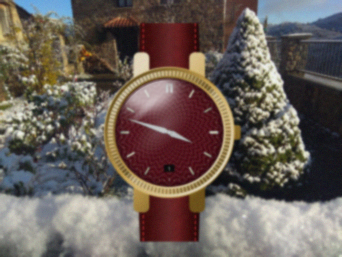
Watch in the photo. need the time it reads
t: 3:48
